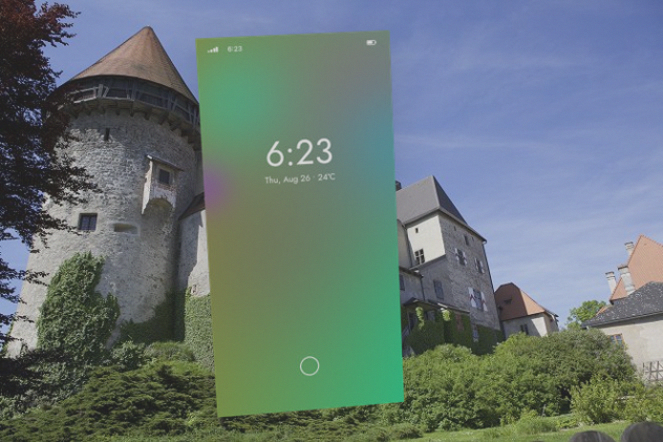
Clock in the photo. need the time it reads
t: 6:23
